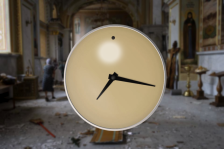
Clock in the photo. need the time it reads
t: 7:17
